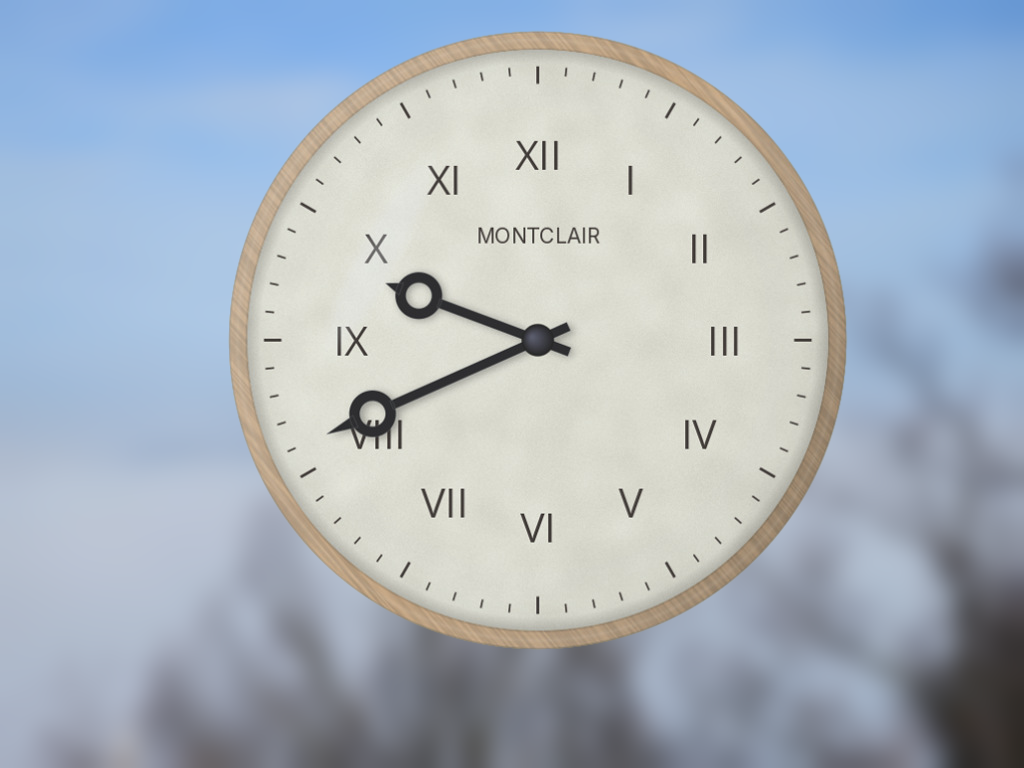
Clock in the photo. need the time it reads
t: 9:41
